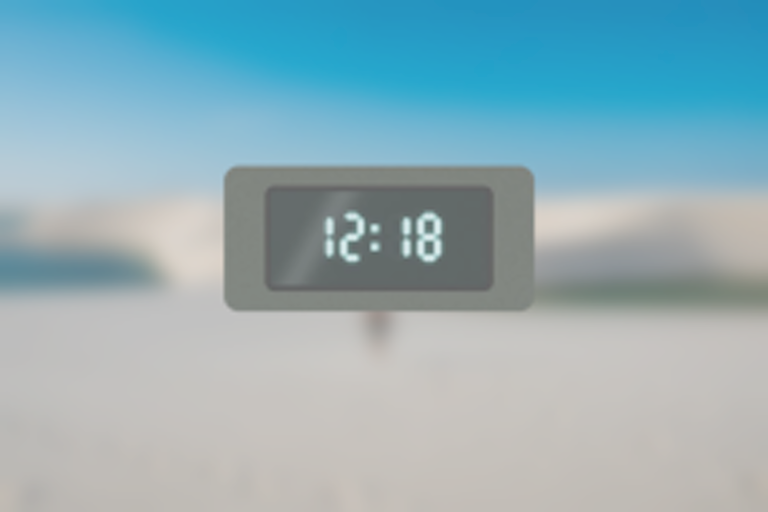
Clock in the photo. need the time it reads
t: 12:18
